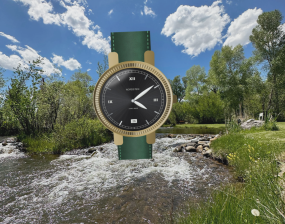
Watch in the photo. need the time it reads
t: 4:09
